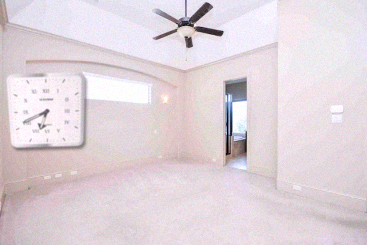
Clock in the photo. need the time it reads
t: 6:41
